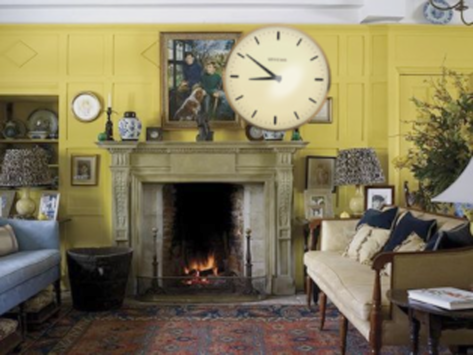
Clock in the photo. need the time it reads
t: 8:51
